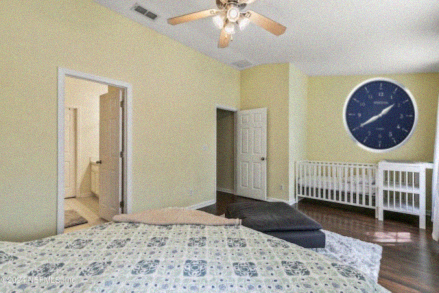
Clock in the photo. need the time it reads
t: 1:40
